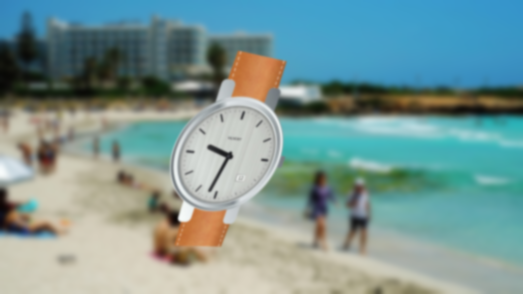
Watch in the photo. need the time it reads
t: 9:32
